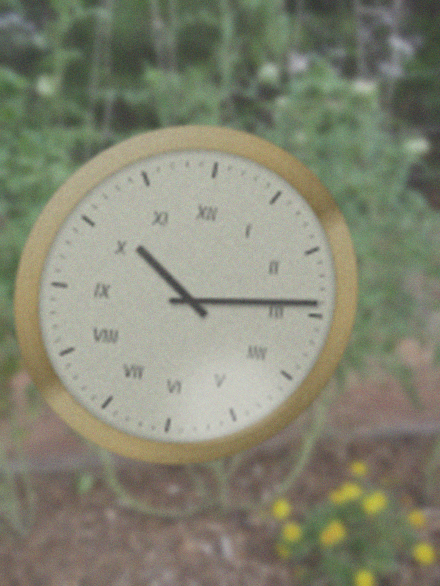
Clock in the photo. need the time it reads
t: 10:14
